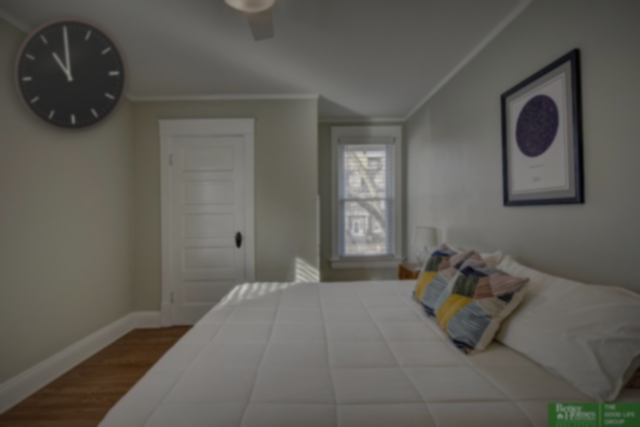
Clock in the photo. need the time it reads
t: 11:00
